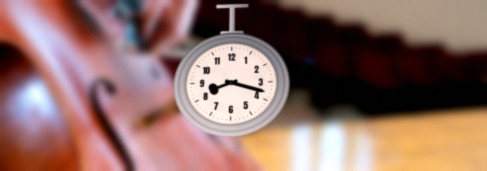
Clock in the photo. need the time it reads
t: 8:18
